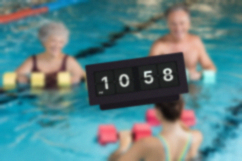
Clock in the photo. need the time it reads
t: 10:58
